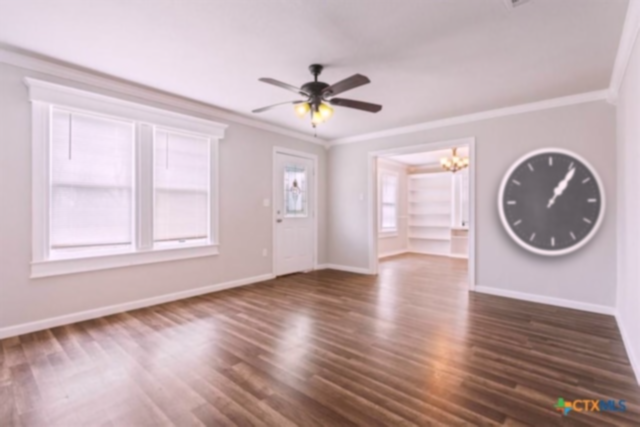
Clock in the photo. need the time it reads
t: 1:06
